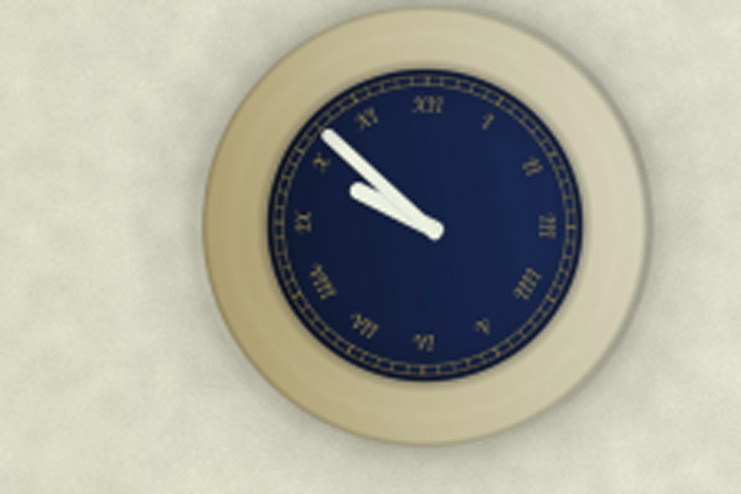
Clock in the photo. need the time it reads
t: 9:52
